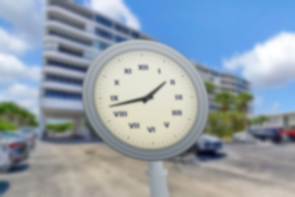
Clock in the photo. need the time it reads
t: 1:43
